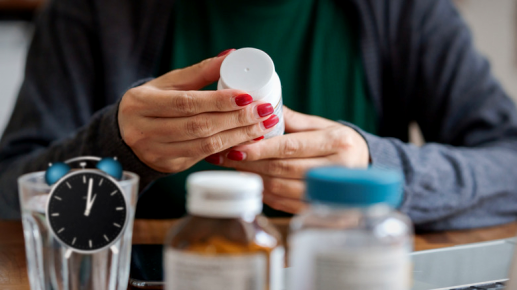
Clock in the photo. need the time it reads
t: 1:02
